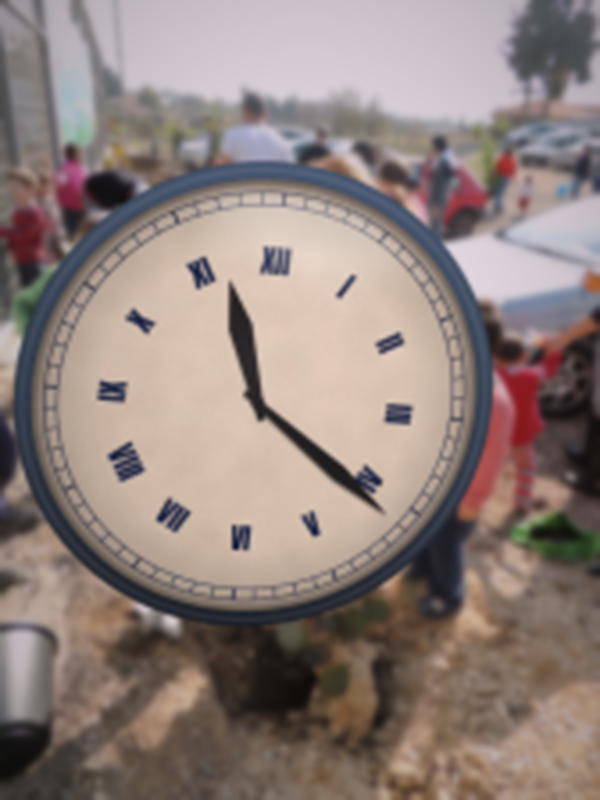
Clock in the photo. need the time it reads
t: 11:21
